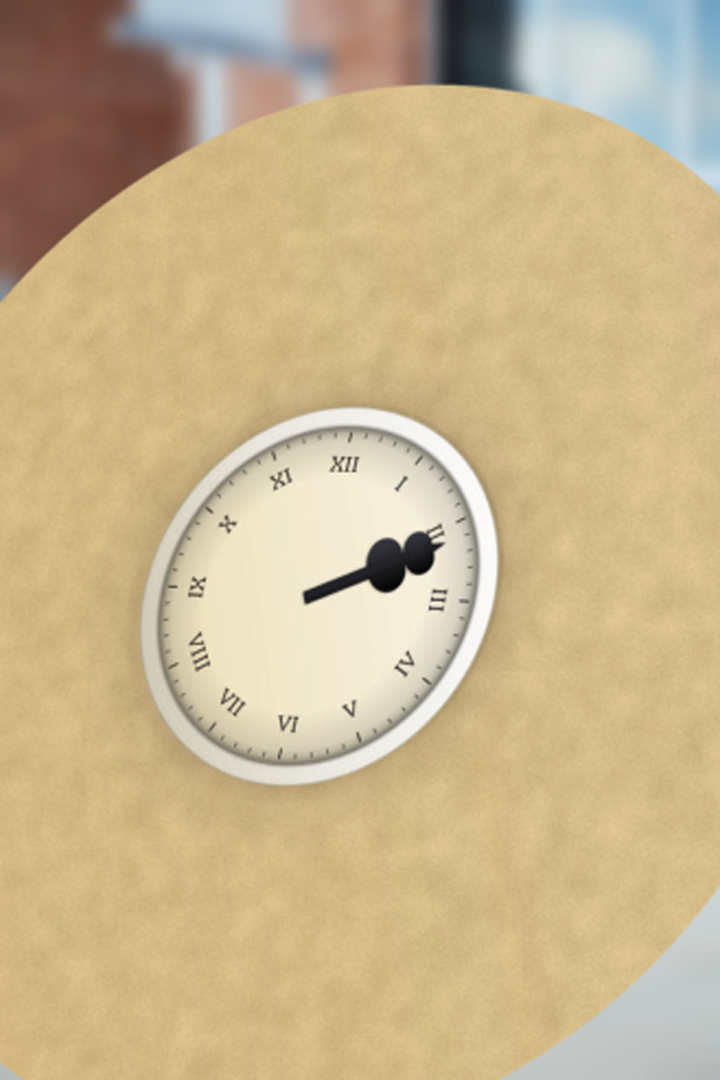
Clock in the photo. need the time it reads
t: 2:11
